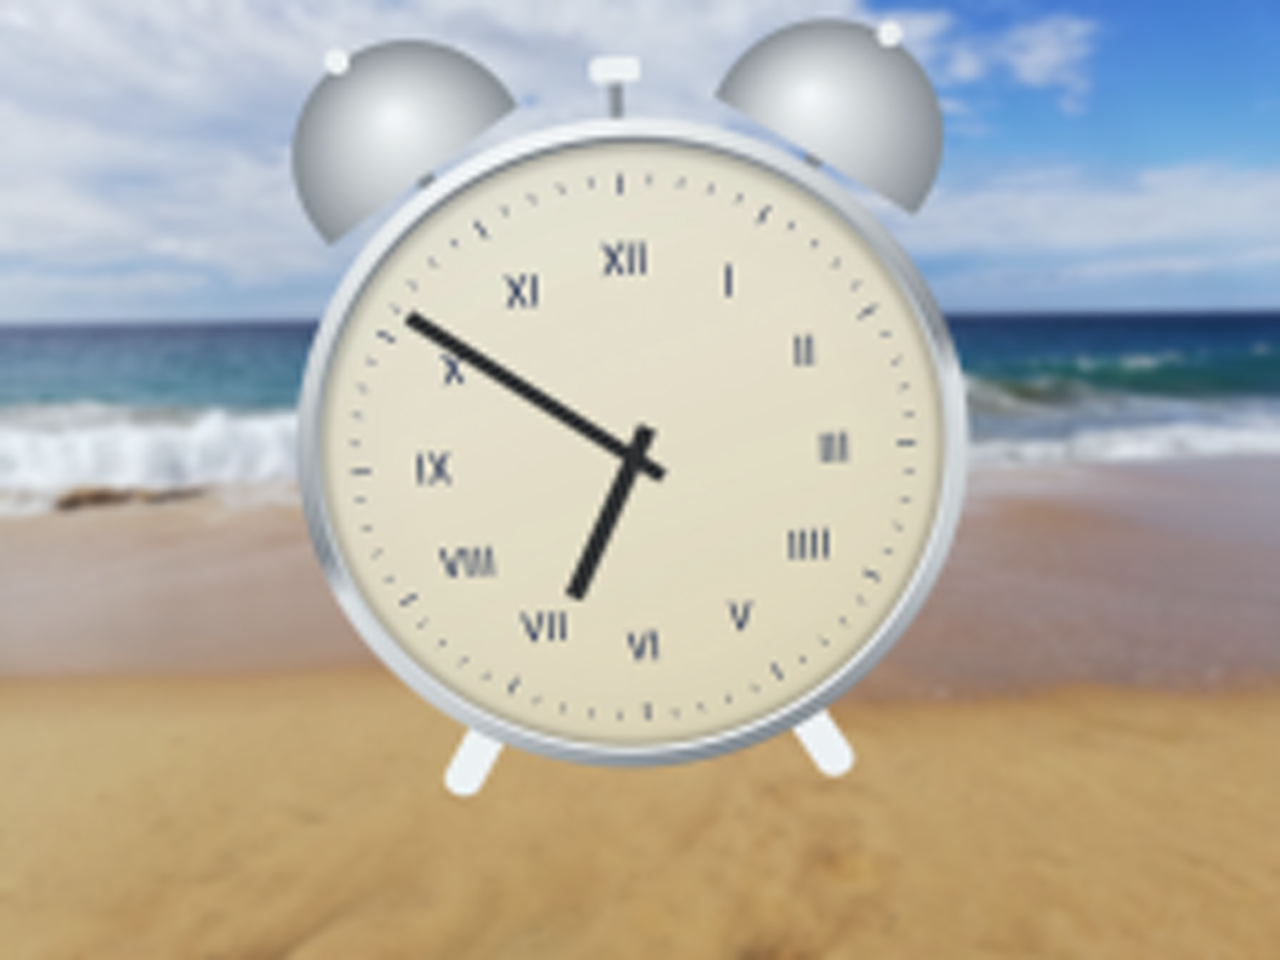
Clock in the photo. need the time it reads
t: 6:51
